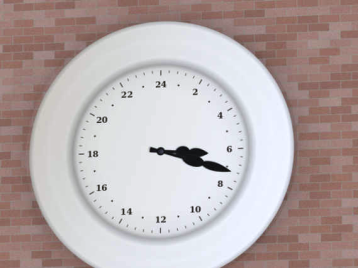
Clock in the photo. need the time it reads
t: 6:18
